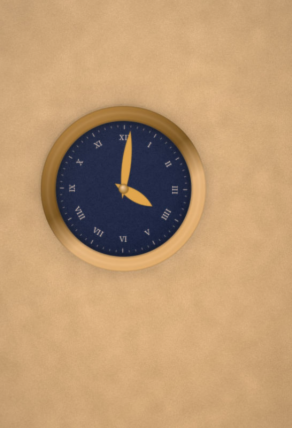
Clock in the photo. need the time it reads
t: 4:01
